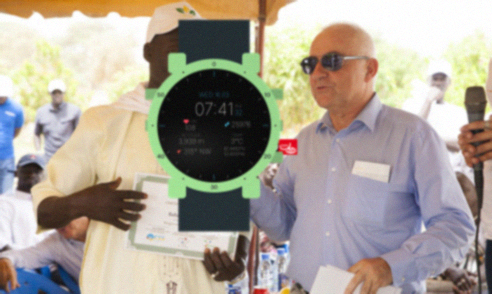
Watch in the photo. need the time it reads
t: 7:41
